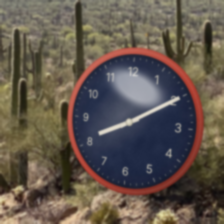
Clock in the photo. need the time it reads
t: 8:10
